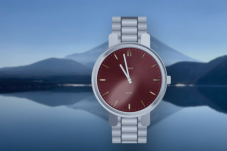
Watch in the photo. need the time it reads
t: 10:58
